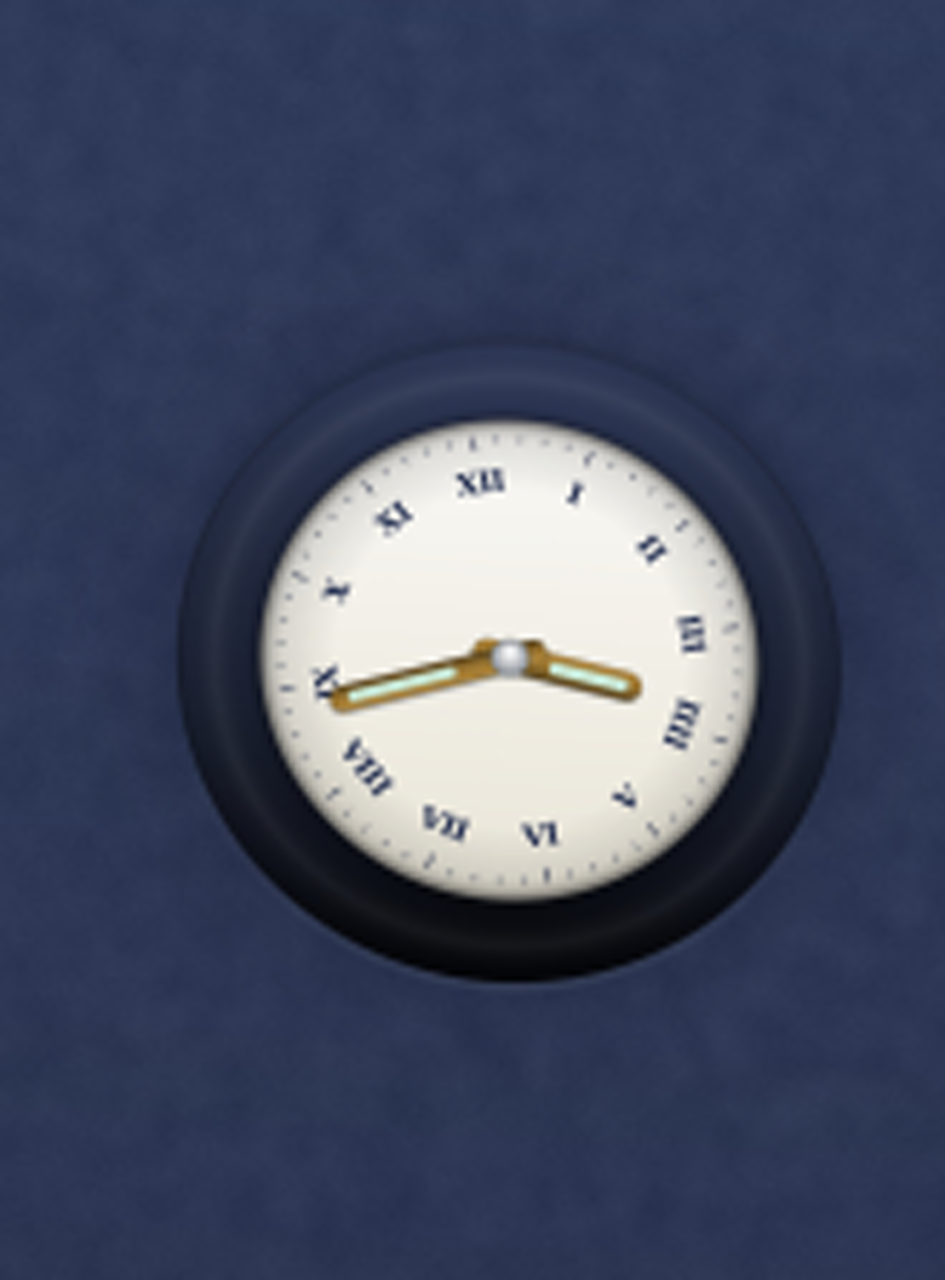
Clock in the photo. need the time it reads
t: 3:44
